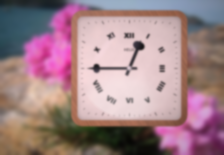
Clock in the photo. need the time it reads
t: 12:45
